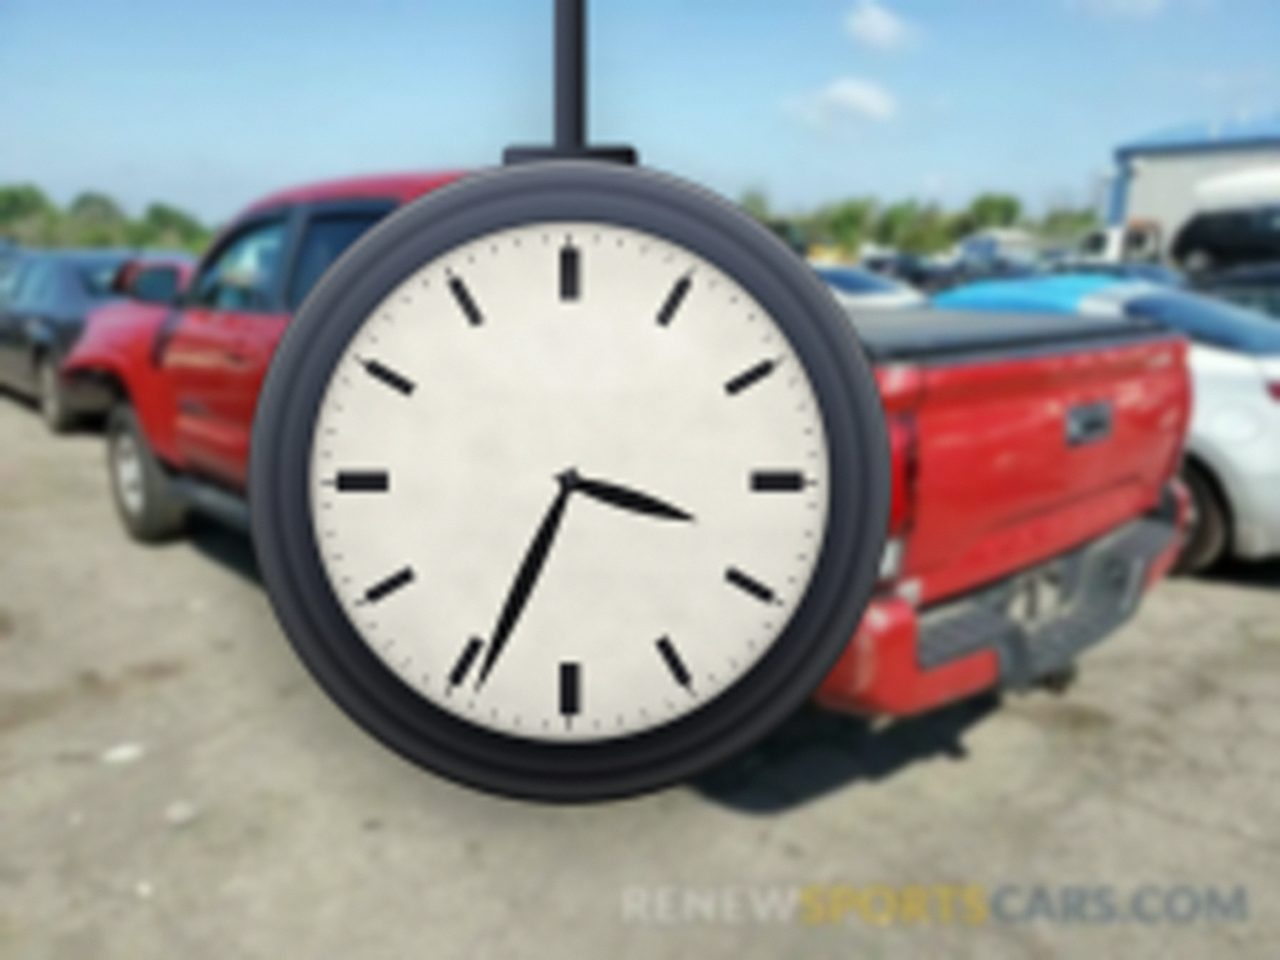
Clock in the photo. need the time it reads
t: 3:34
